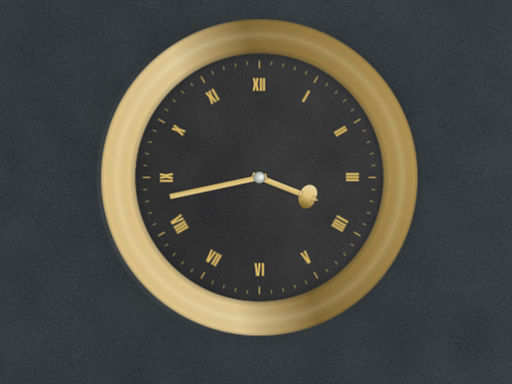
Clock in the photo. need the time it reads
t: 3:43
